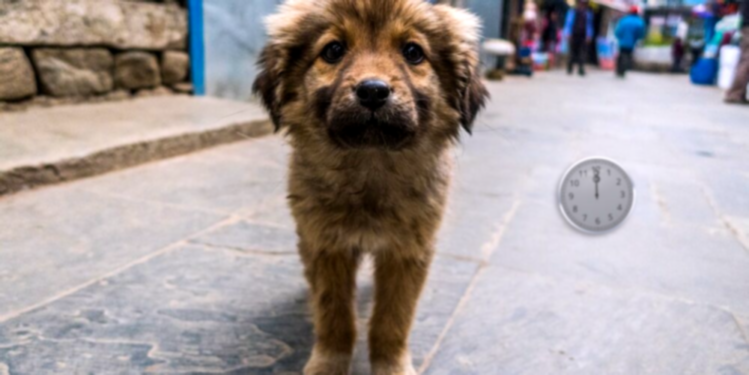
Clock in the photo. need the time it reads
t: 12:00
